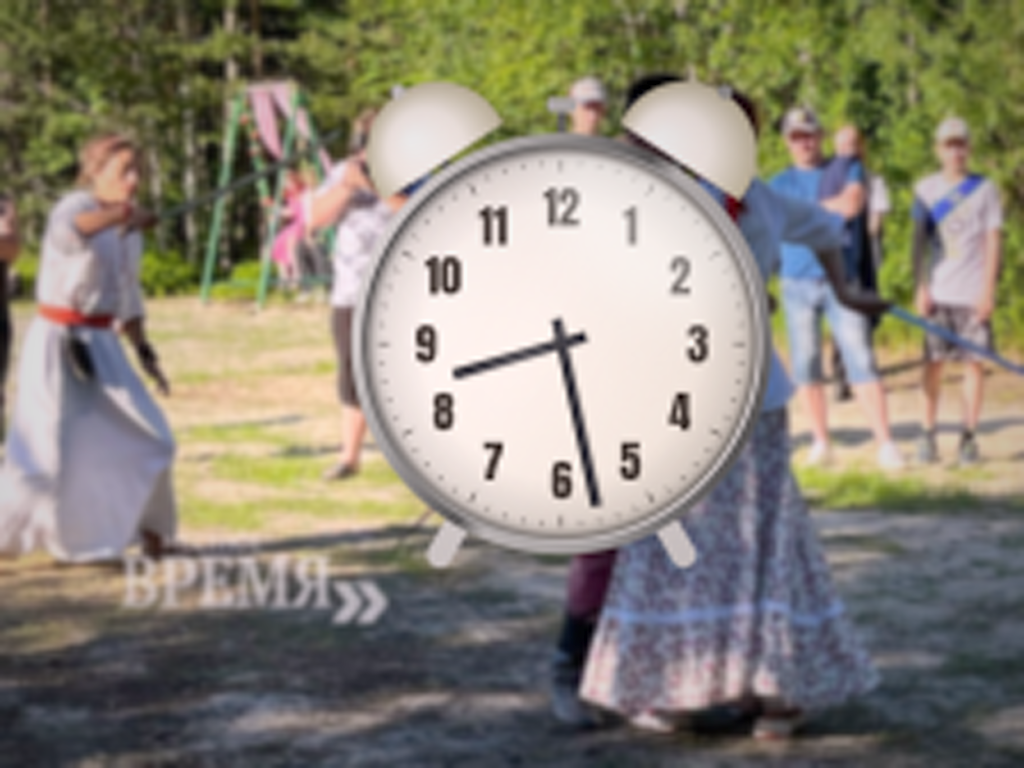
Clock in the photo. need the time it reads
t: 8:28
